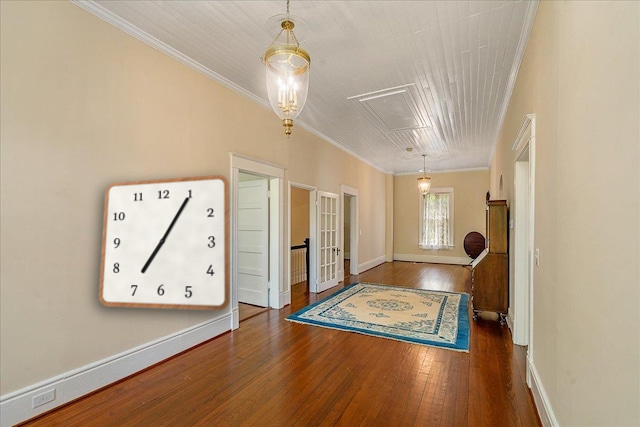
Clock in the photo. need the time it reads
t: 7:05
